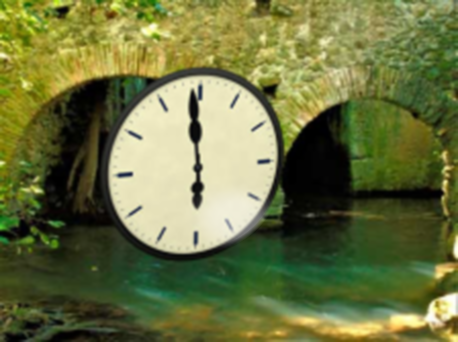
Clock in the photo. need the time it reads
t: 5:59
